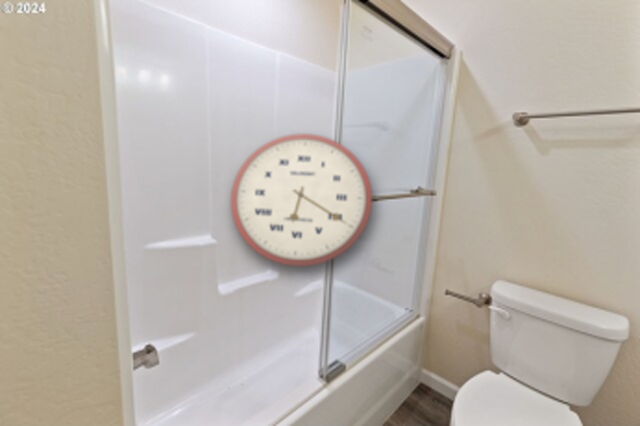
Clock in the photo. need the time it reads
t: 6:20
